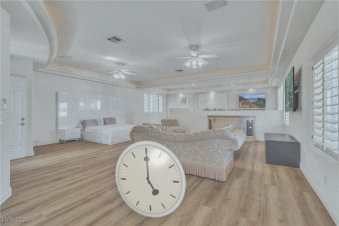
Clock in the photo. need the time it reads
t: 5:00
